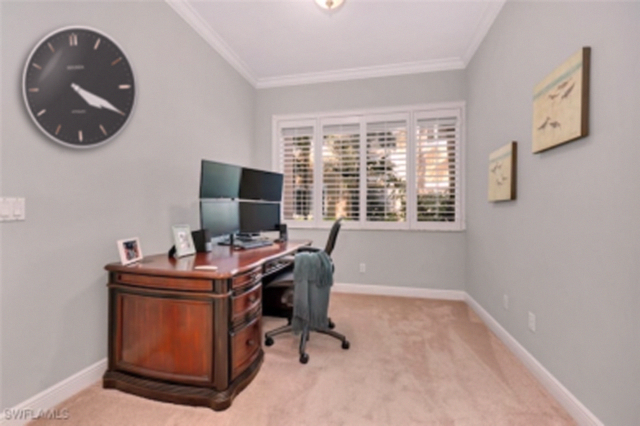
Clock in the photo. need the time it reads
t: 4:20
